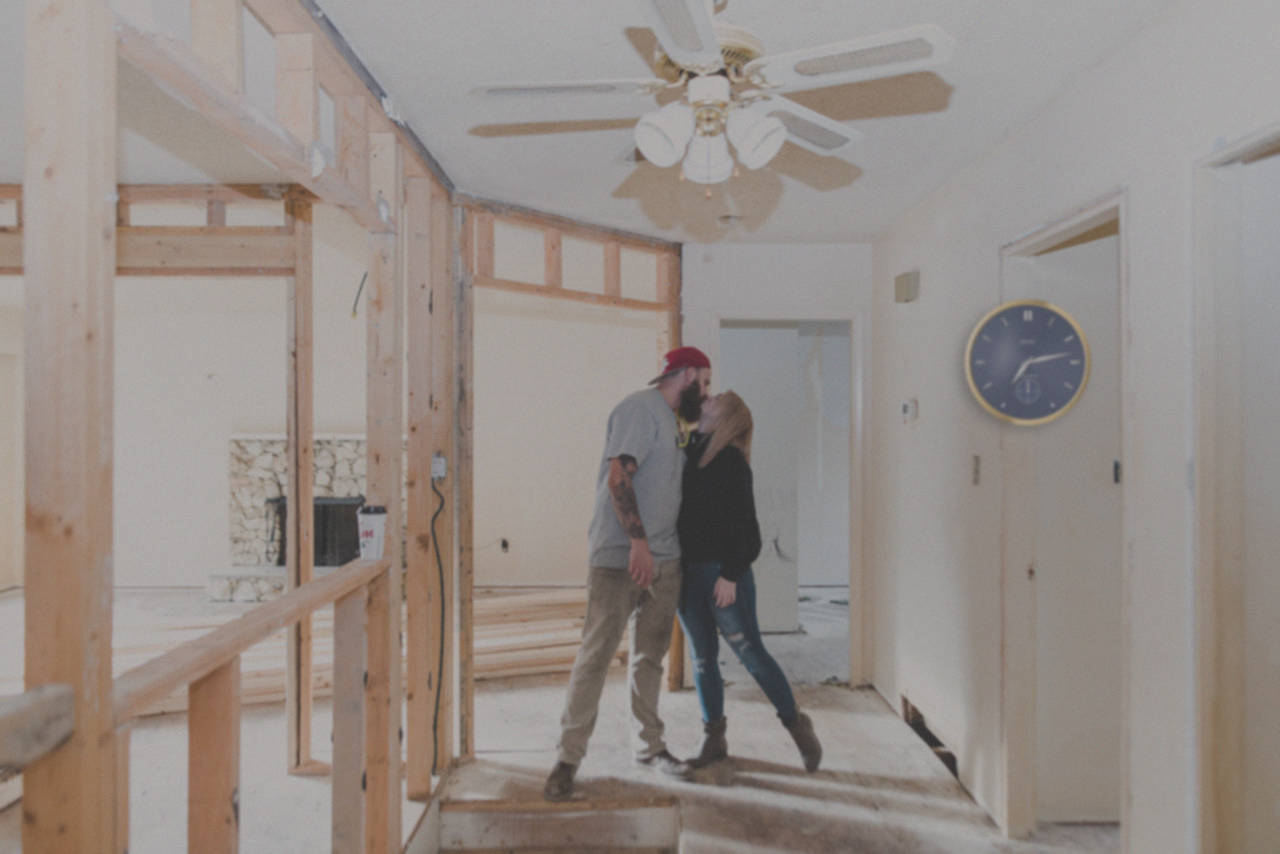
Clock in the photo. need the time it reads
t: 7:13
